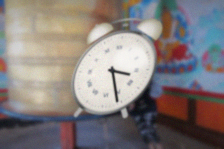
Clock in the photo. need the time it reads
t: 3:26
